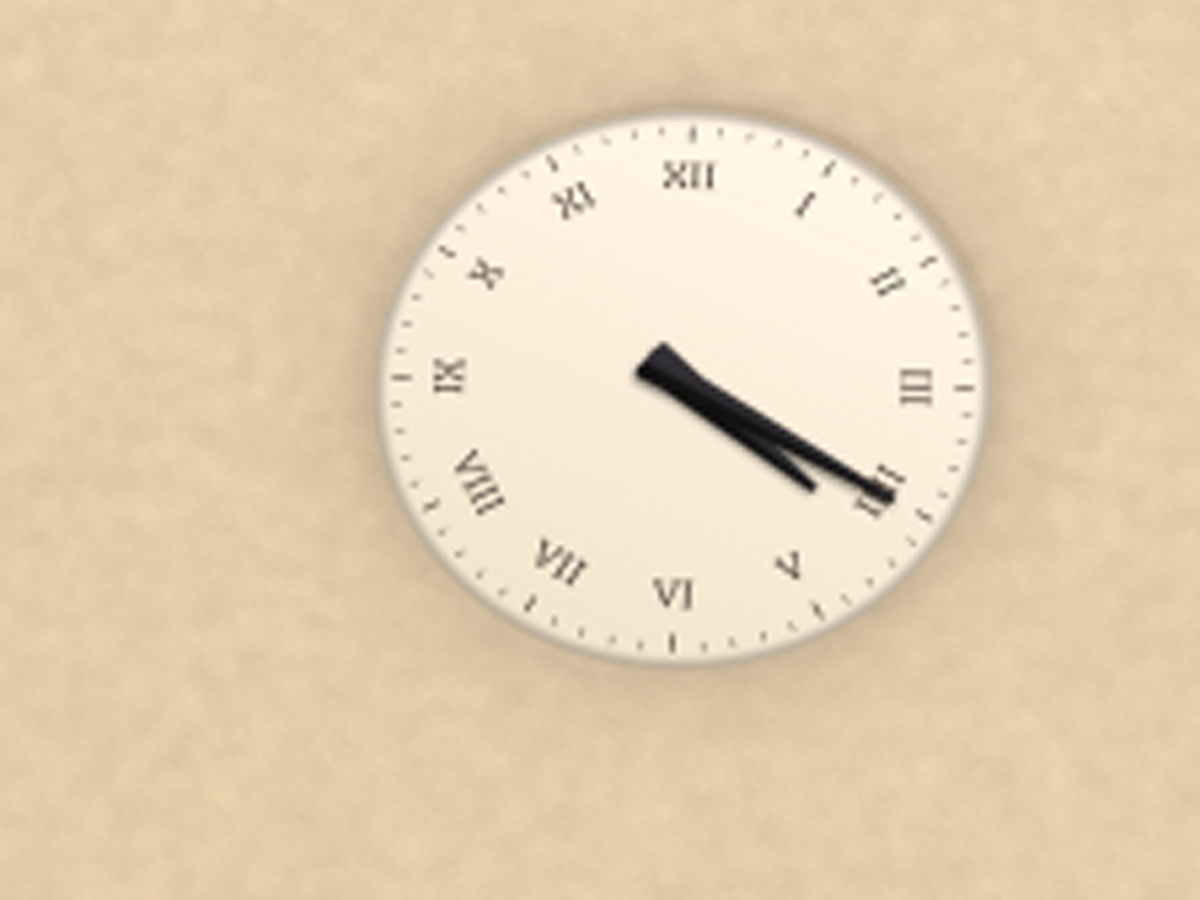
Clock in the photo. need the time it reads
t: 4:20
